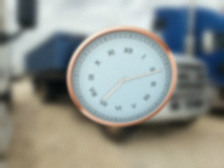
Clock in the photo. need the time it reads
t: 7:11
